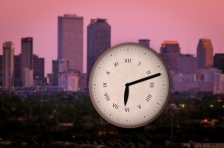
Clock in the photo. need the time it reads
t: 6:12
